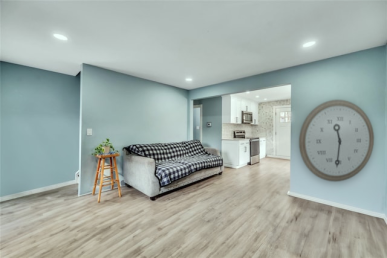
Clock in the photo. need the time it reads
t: 11:31
